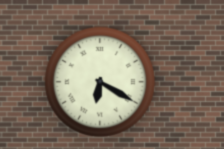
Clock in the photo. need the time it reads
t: 6:20
